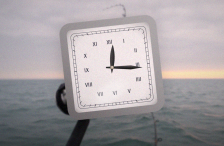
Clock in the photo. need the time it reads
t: 12:16
